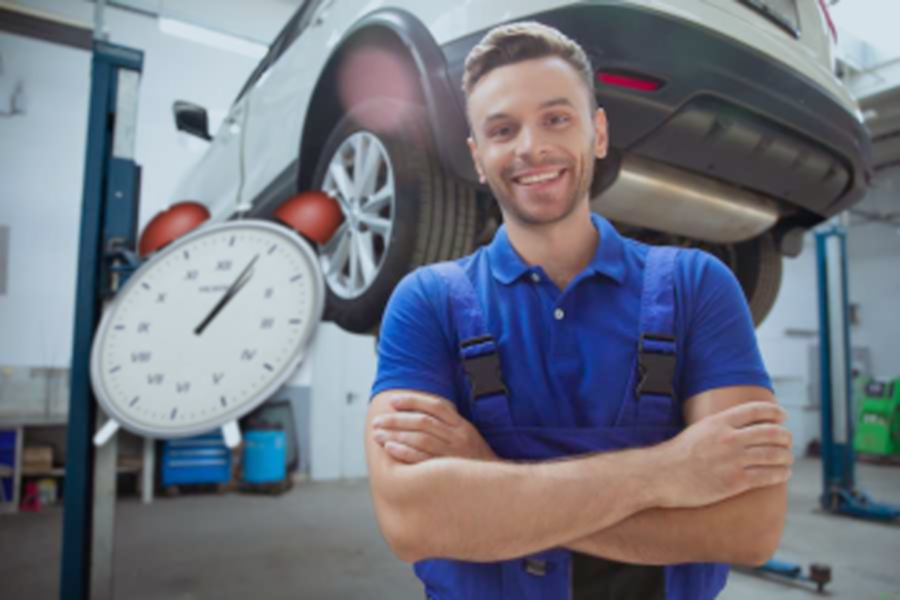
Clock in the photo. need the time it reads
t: 1:04
